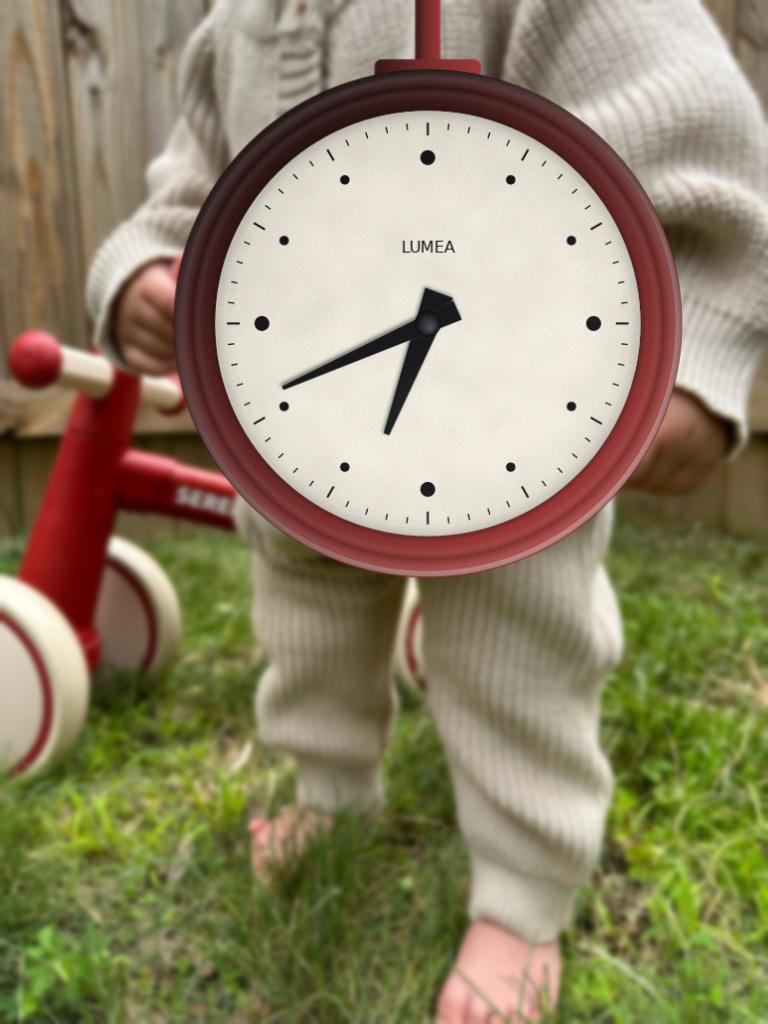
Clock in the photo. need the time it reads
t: 6:41
